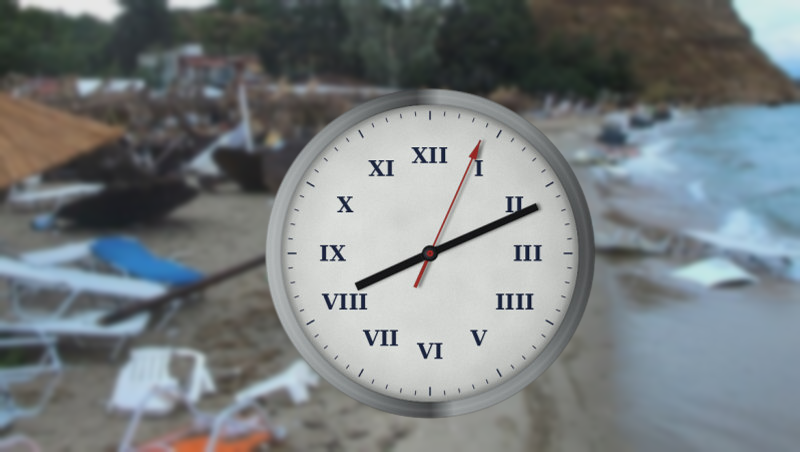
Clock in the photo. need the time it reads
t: 8:11:04
